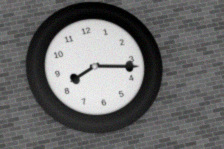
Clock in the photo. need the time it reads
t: 8:17
